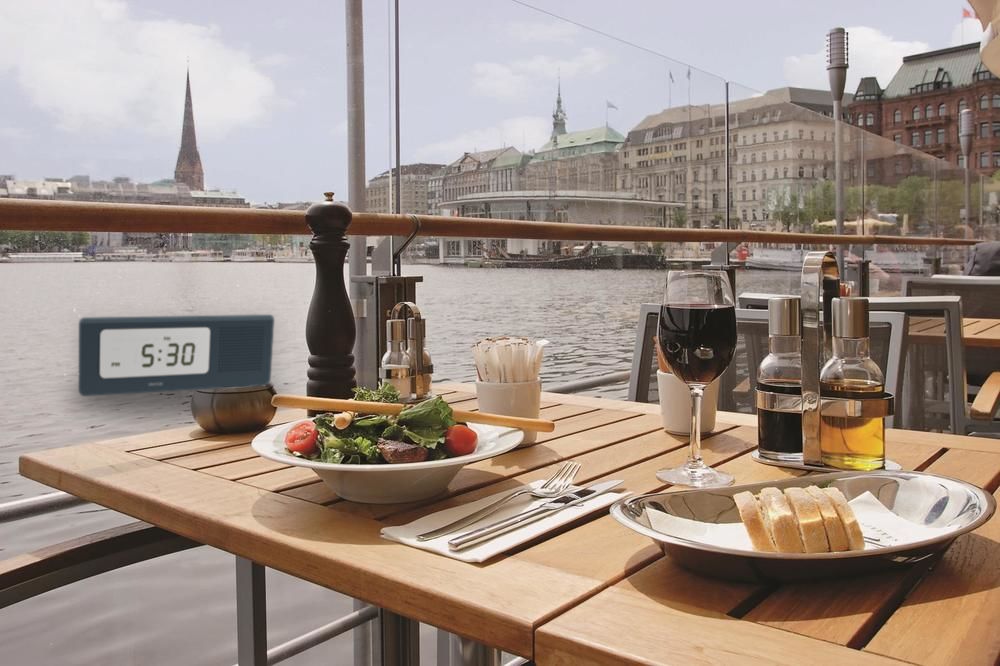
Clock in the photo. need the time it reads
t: 5:30
